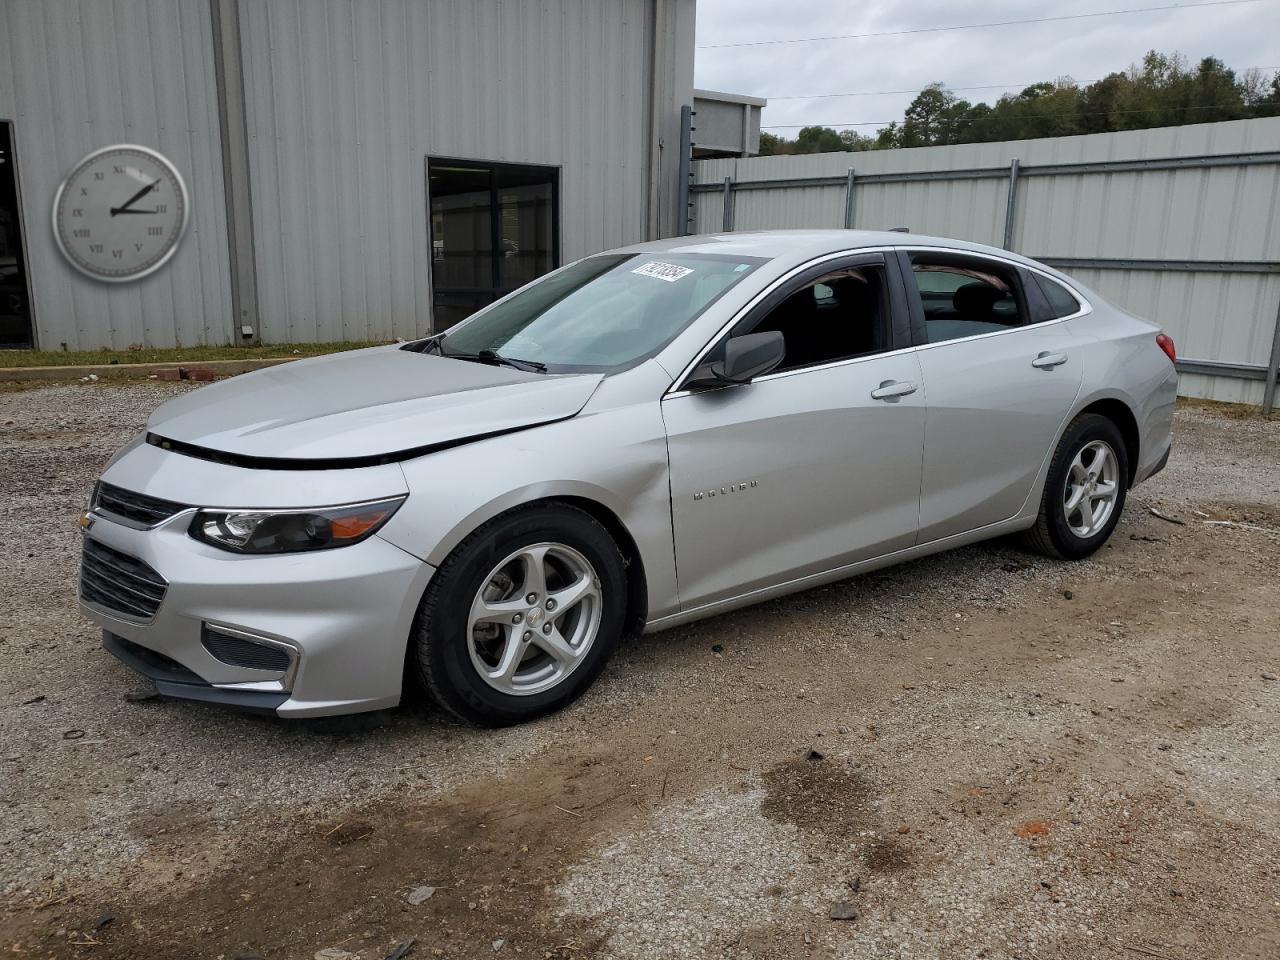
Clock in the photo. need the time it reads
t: 3:09
